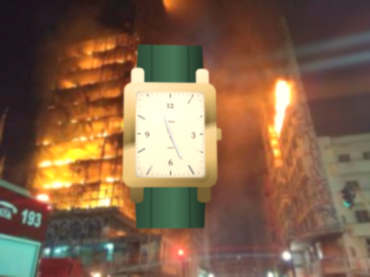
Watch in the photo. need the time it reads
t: 11:26
